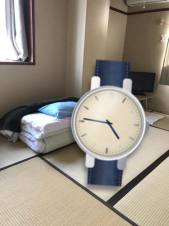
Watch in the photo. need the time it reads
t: 4:46
